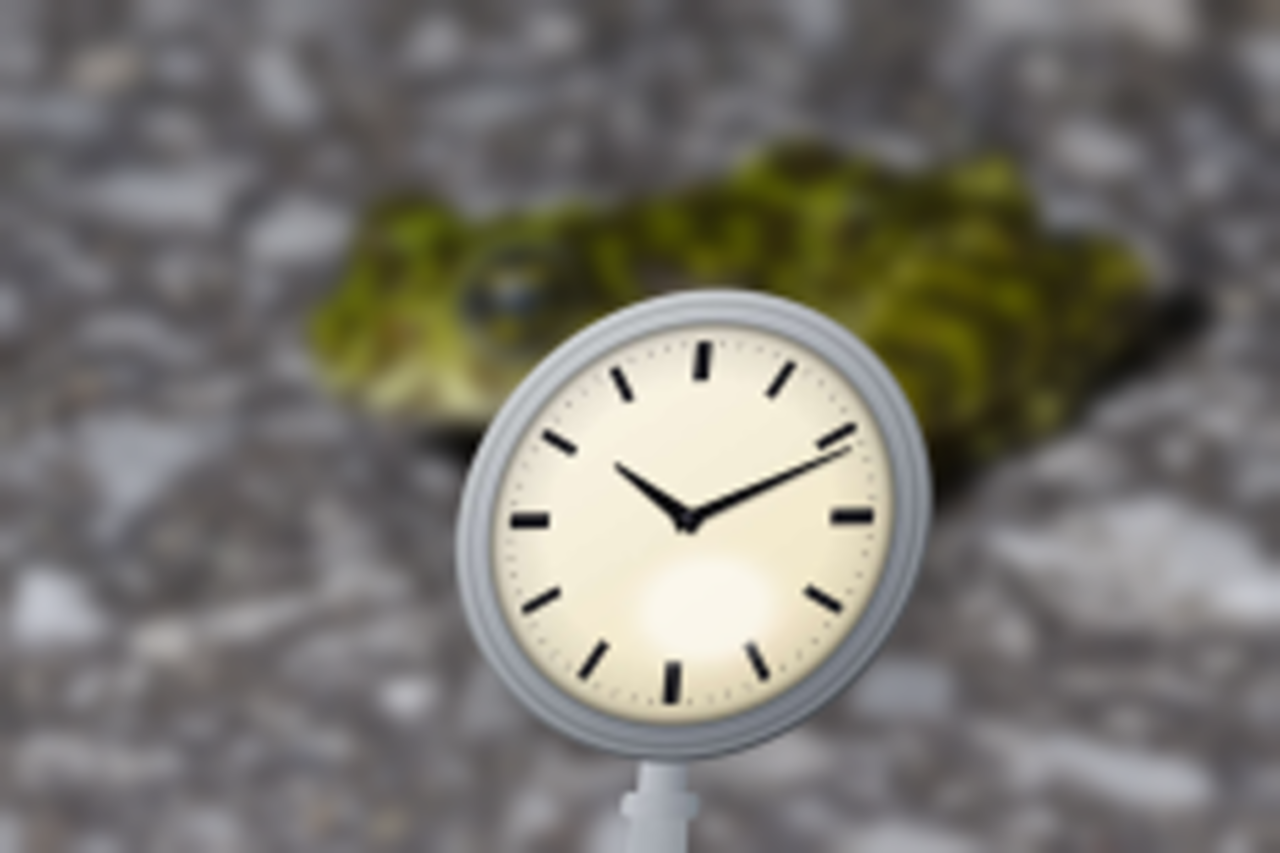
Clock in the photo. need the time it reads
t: 10:11
